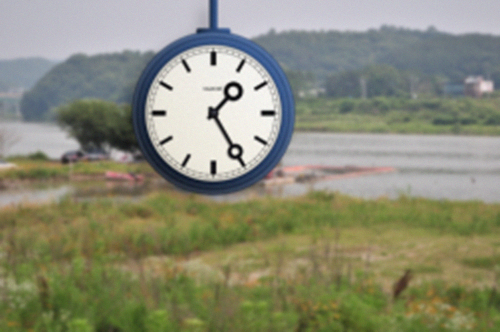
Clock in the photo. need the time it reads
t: 1:25
